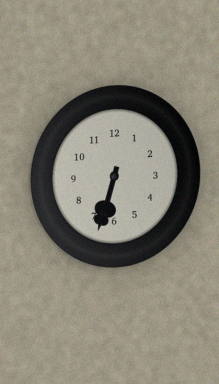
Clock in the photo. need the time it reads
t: 6:33
